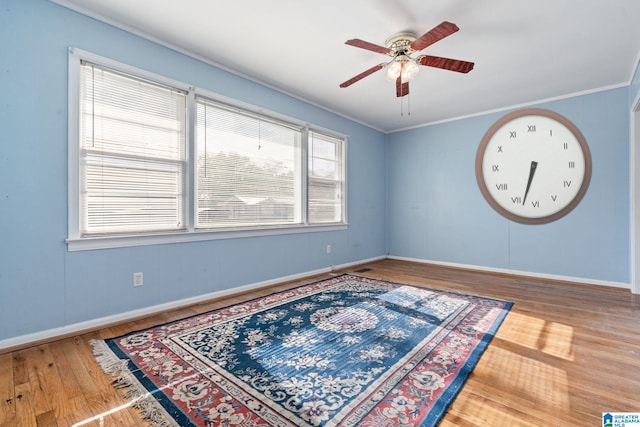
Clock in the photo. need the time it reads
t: 6:33
